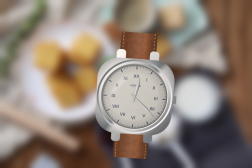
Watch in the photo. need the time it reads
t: 12:22
